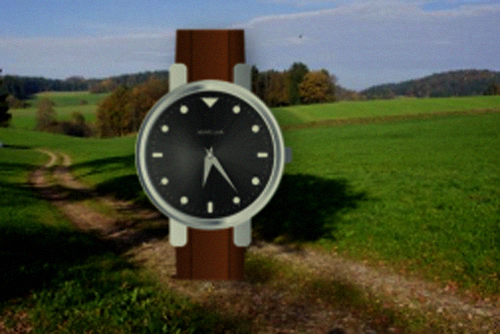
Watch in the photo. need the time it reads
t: 6:24
